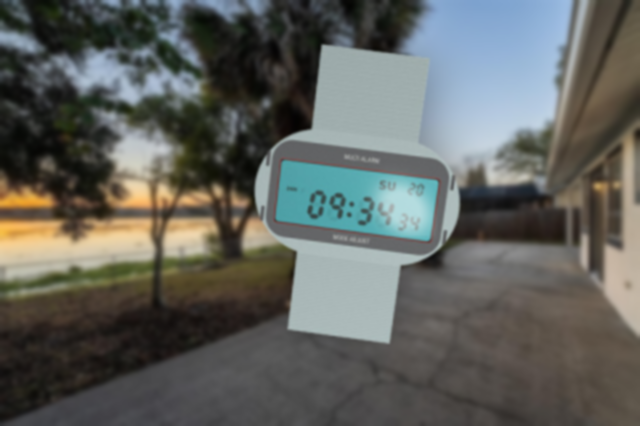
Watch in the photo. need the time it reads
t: 9:34:34
